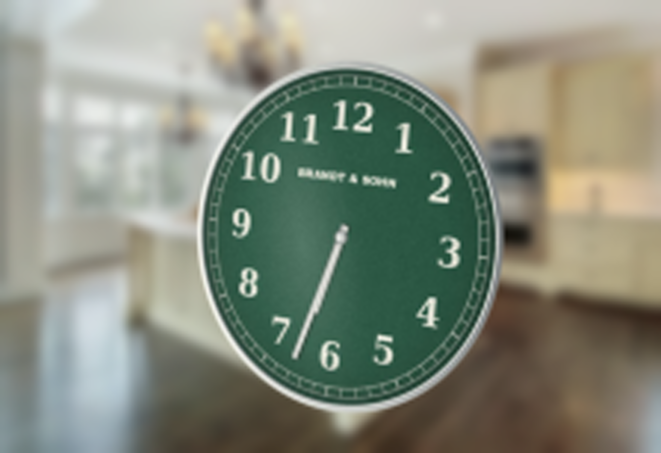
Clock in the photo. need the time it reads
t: 6:33
